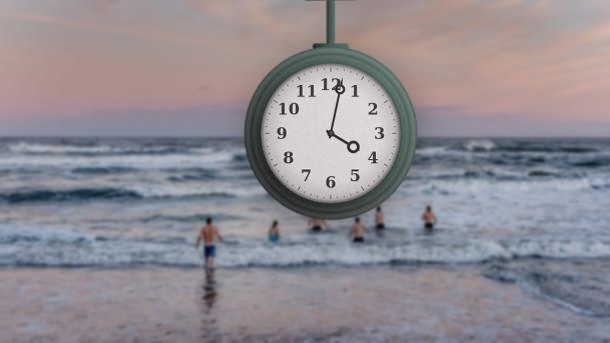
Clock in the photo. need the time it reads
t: 4:02
